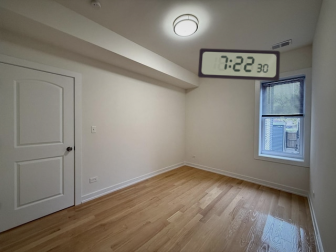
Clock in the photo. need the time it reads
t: 7:22:30
